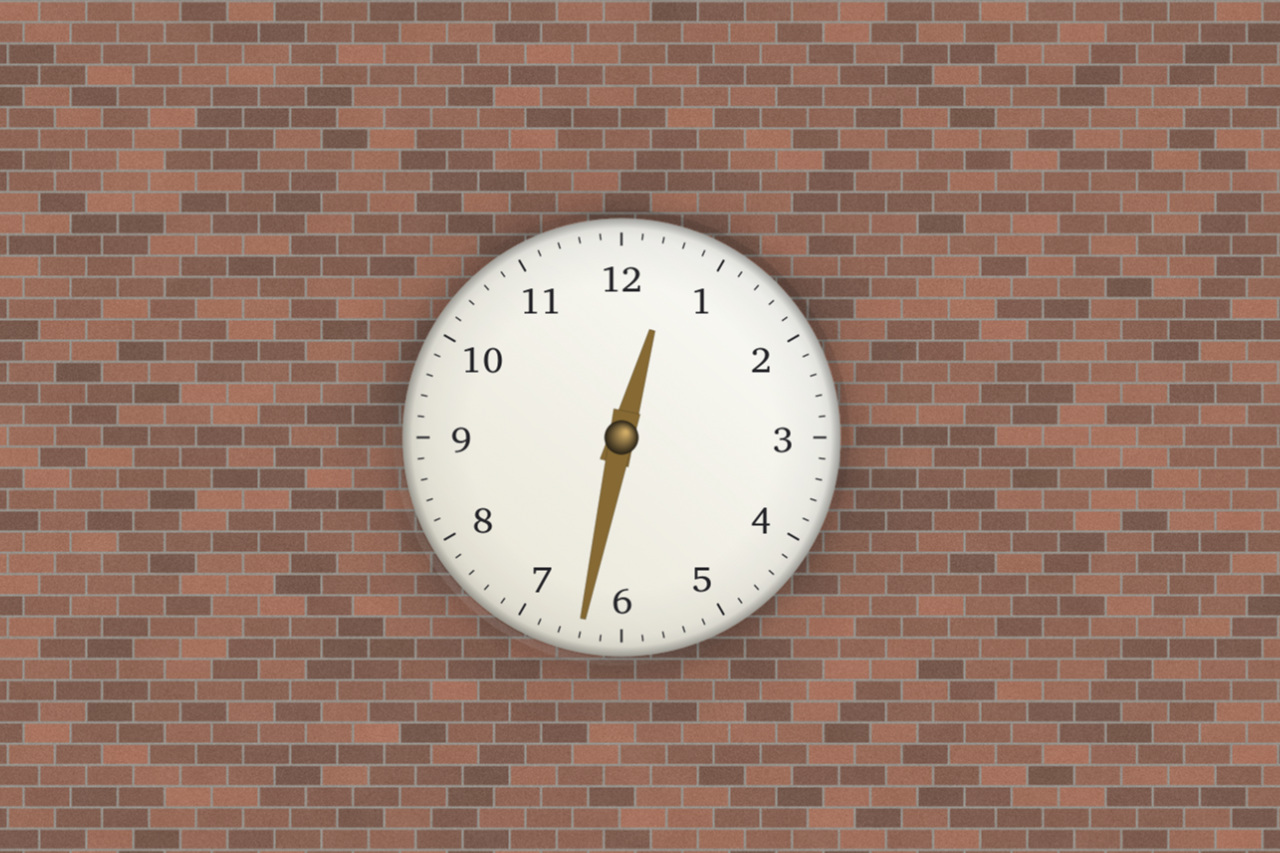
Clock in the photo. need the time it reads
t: 12:32
